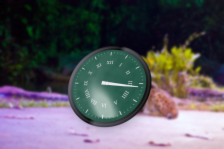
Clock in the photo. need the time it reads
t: 3:16
